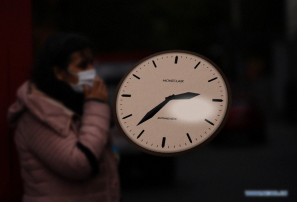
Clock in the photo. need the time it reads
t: 2:37
